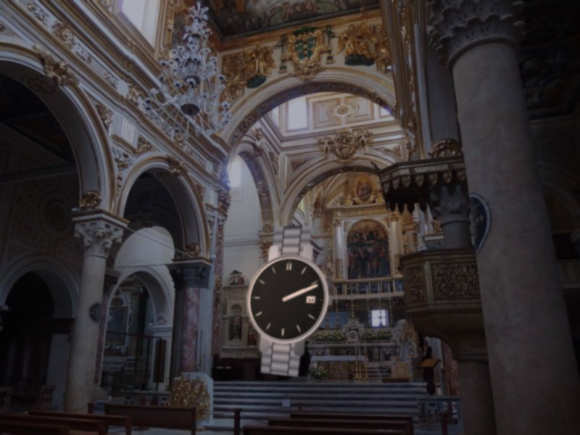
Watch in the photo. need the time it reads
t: 2:11
